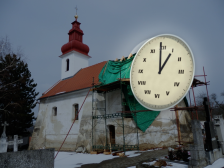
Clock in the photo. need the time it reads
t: 12:59
